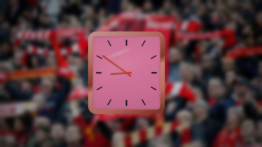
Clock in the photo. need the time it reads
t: 8:51
